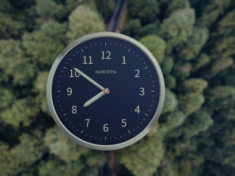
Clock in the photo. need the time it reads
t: 7:51
